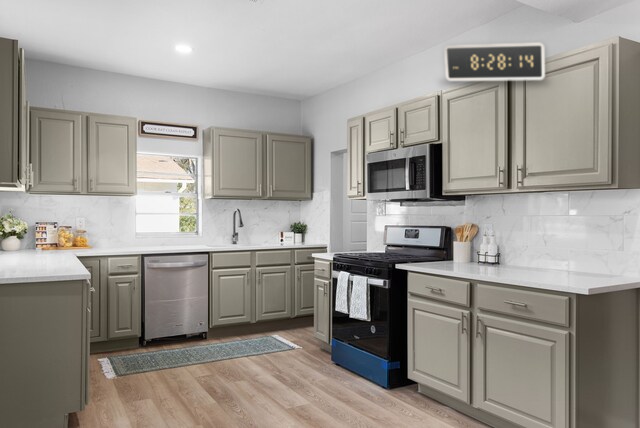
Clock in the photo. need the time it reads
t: 8:28:14
